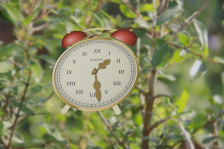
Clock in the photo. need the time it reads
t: 1:28
